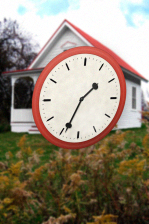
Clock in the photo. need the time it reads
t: 1:34
